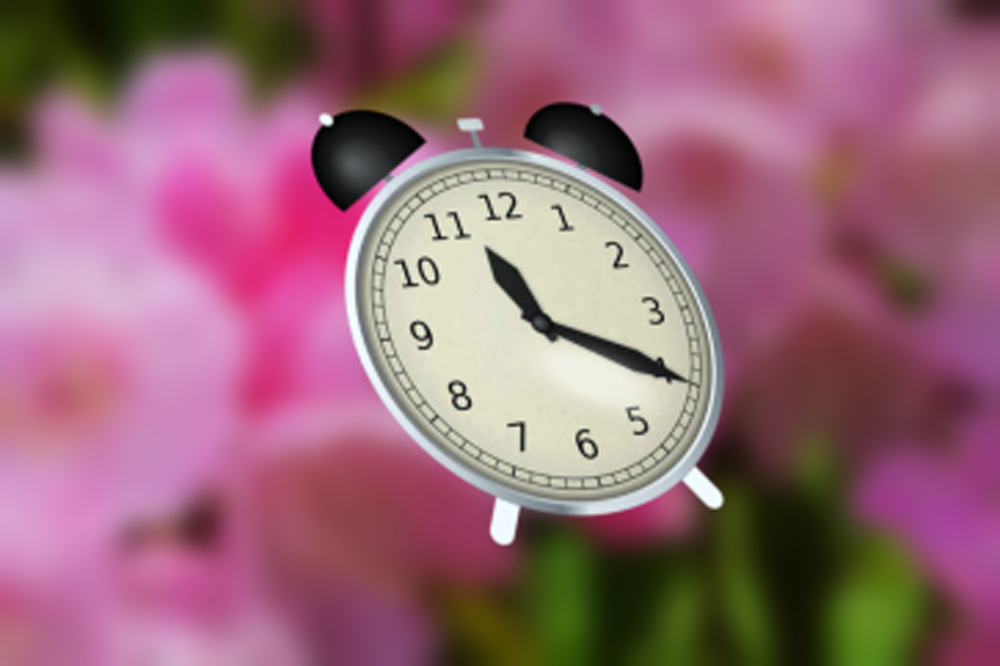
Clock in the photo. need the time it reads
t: 11:20
